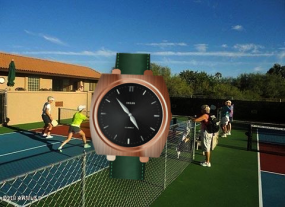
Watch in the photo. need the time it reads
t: 4:53
